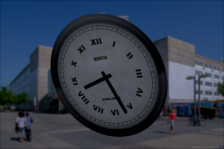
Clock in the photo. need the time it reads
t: 8:27
